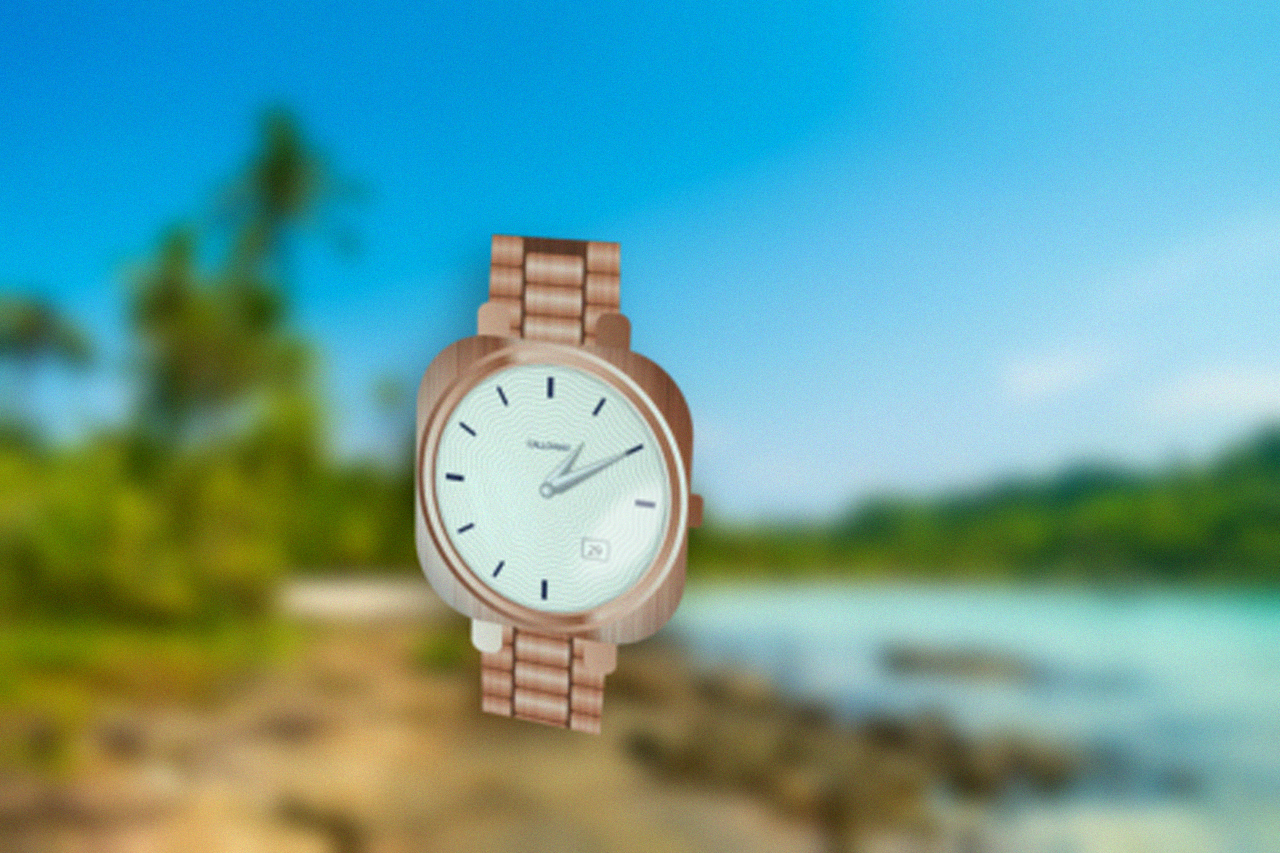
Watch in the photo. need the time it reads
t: 1:10
